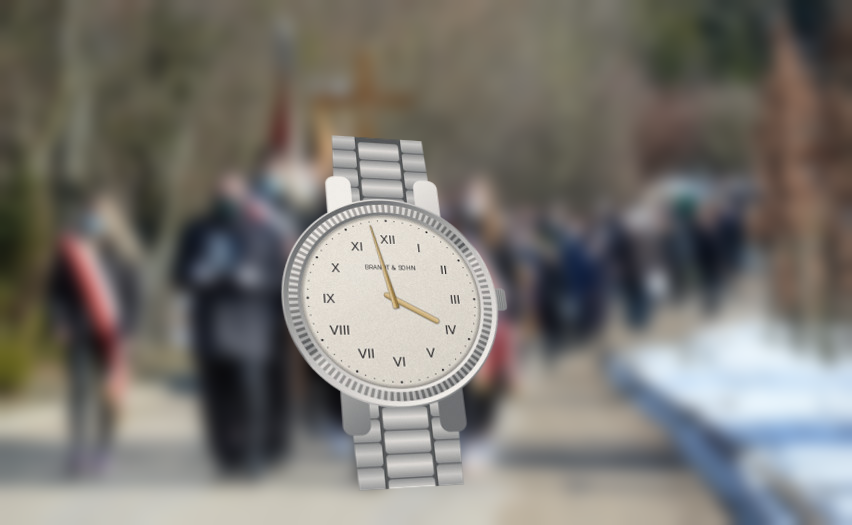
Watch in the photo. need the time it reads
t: 3:58
